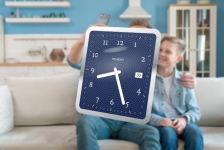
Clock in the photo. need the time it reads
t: 8:26
